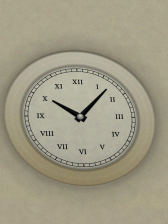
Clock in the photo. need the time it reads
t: 10:07
